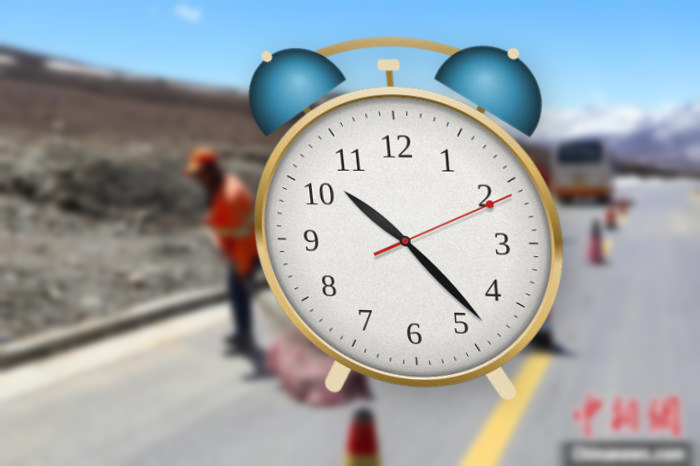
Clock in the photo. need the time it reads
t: 10:23:11
